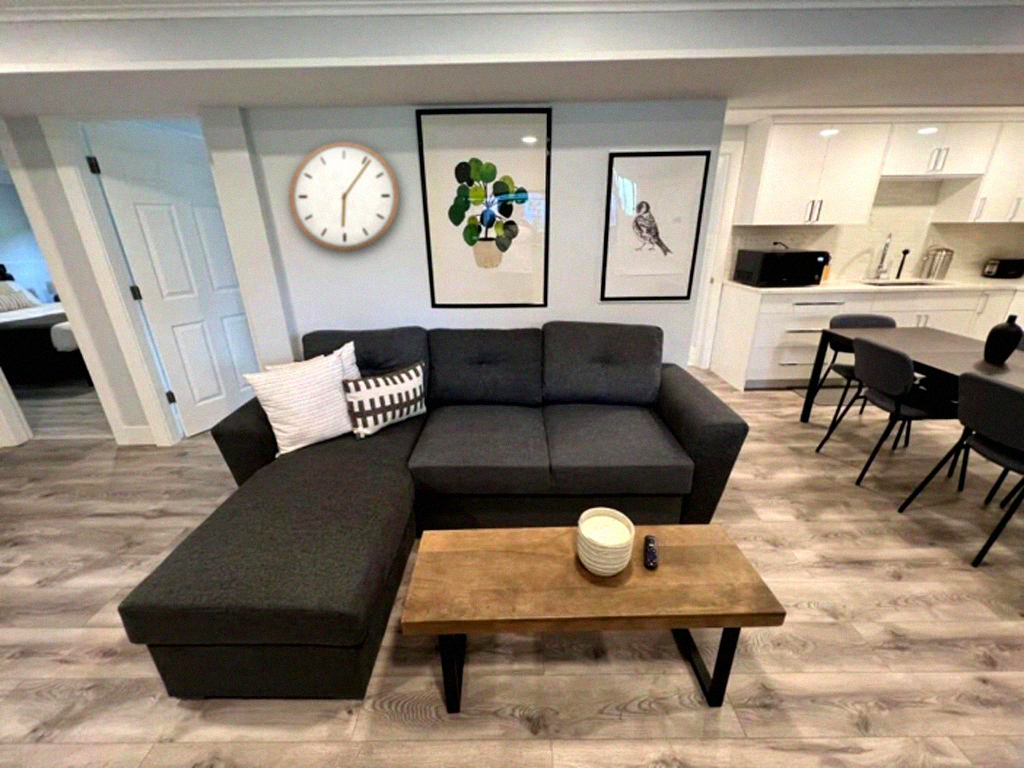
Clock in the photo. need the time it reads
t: 6:06
